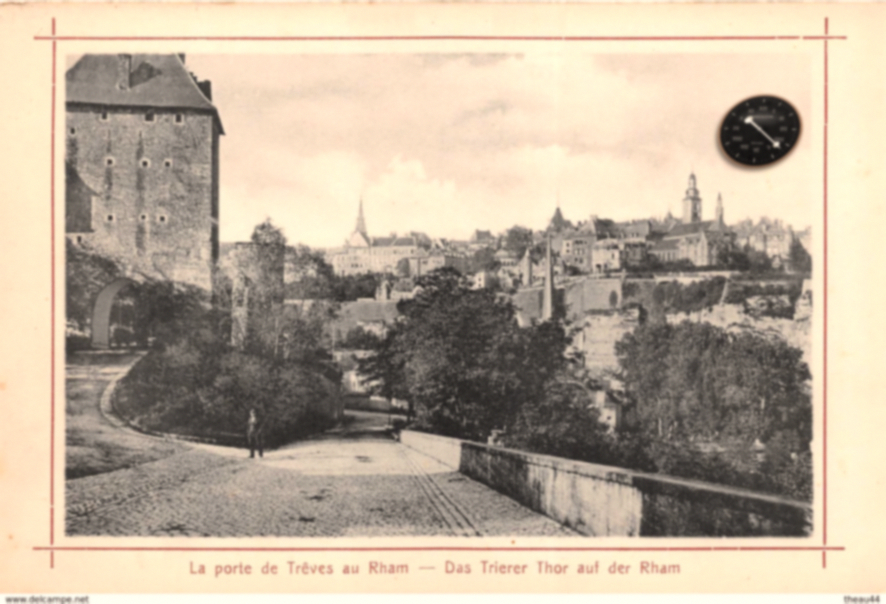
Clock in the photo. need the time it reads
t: 10:22
